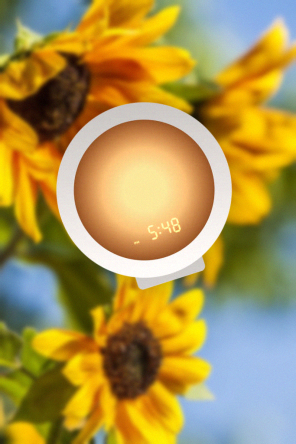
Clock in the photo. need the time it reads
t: 5:48
